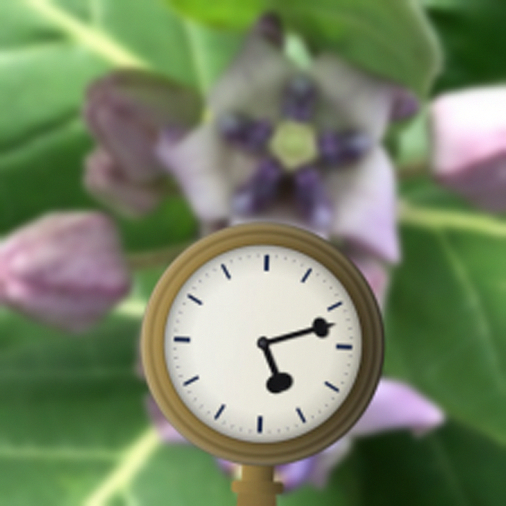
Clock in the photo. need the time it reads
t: 5:12
